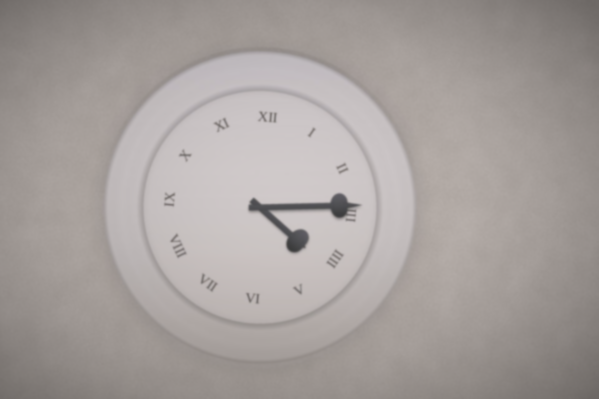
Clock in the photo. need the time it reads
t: 4:14
